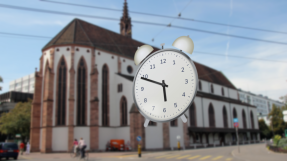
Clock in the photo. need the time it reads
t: 5:49
